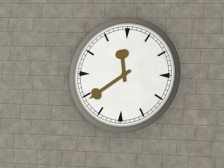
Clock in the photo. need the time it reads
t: 11:39
